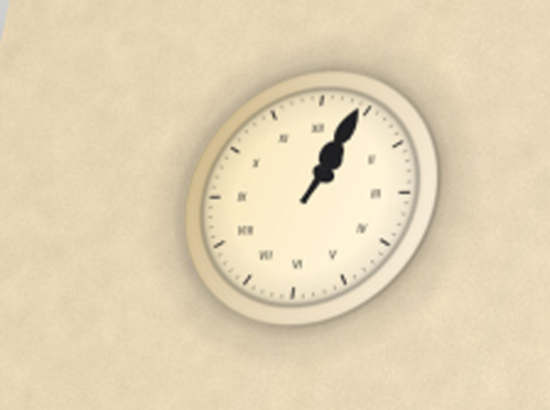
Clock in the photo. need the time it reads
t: 1:04
